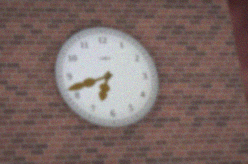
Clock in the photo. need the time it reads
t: 6:42
